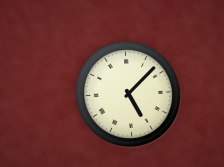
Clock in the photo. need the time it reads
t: 5:08
